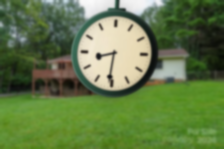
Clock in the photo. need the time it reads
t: 8:31
